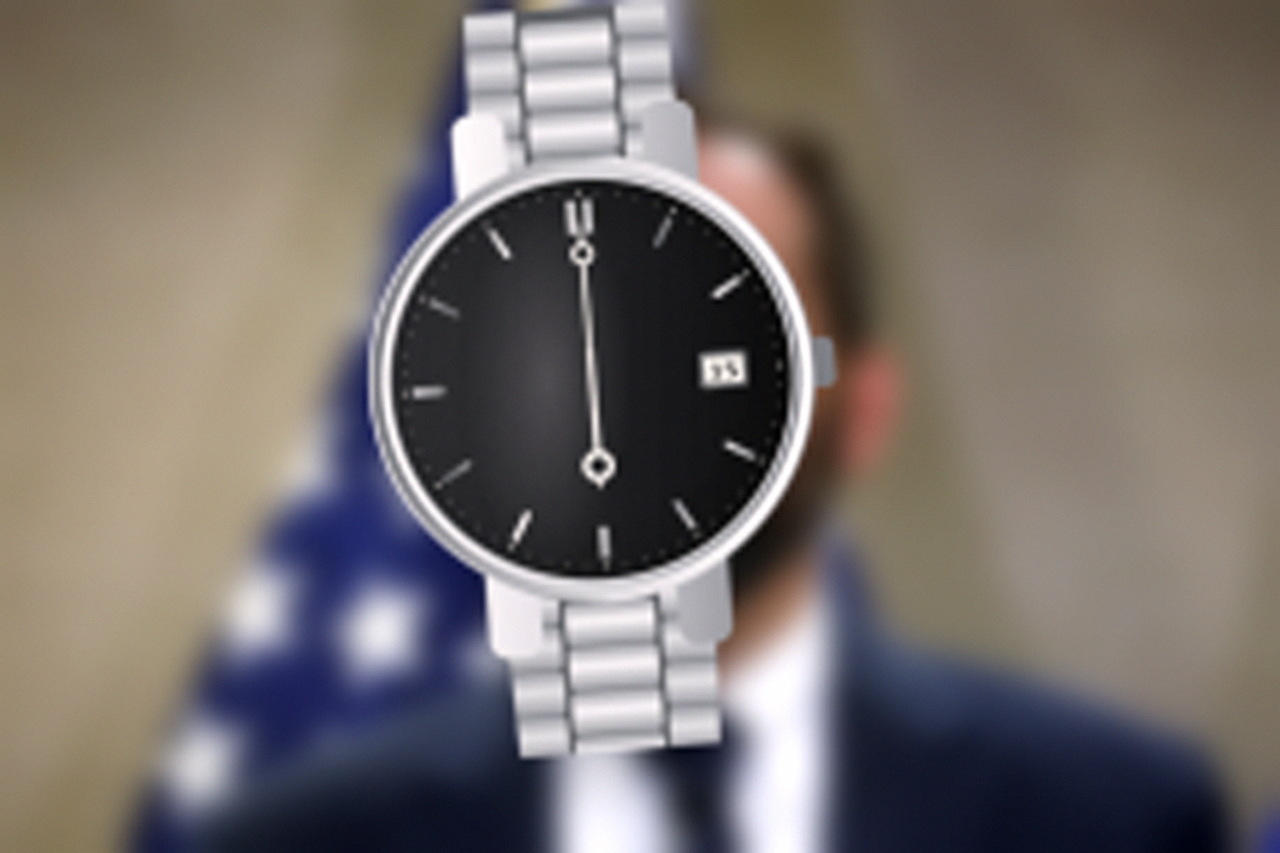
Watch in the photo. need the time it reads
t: 6:00
